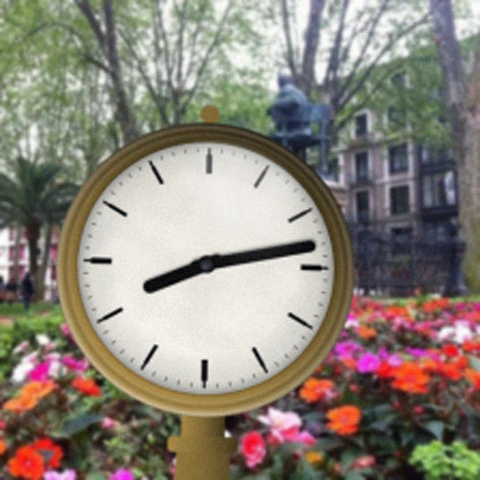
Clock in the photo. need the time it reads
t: 8:13
